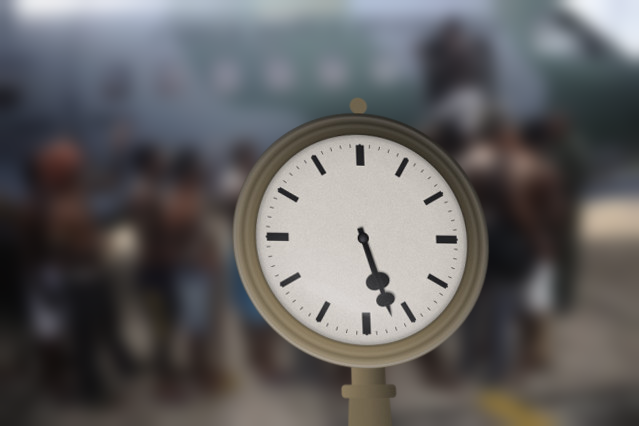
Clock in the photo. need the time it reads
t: 5:27
